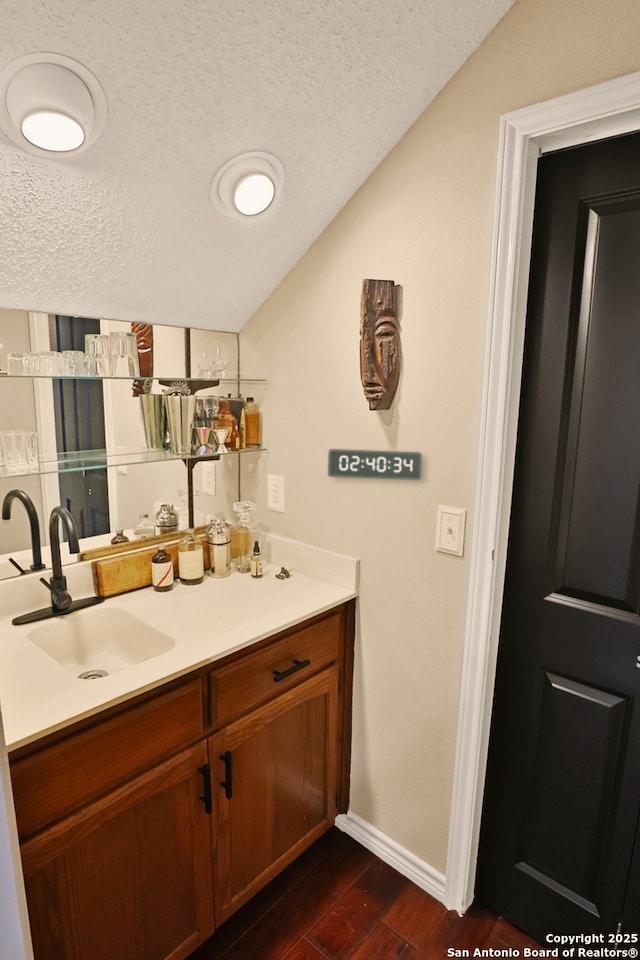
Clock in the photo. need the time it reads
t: 2:40:34
